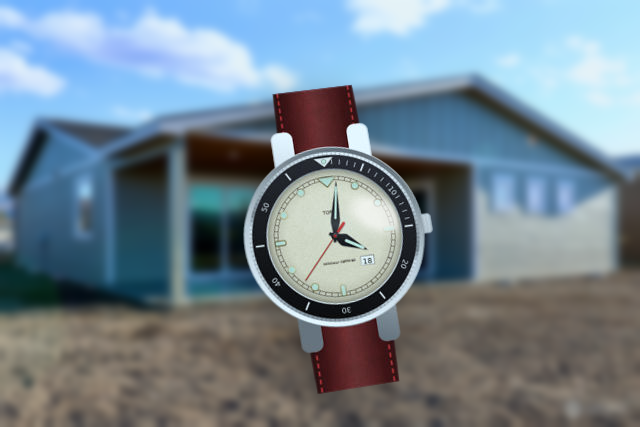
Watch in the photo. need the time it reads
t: 4:01:37
